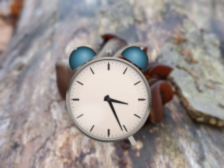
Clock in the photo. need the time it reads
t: 3:26
